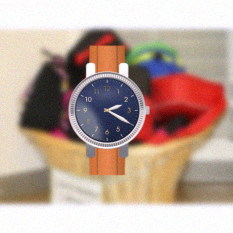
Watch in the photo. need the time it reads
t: 2:20
